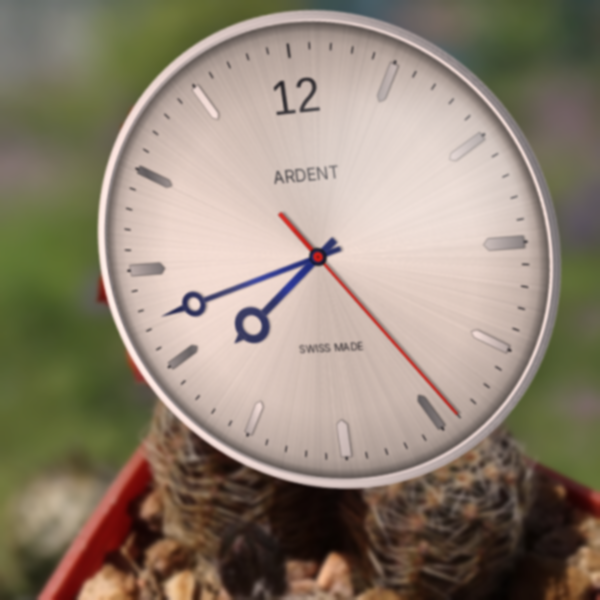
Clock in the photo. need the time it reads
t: 7:42:24
